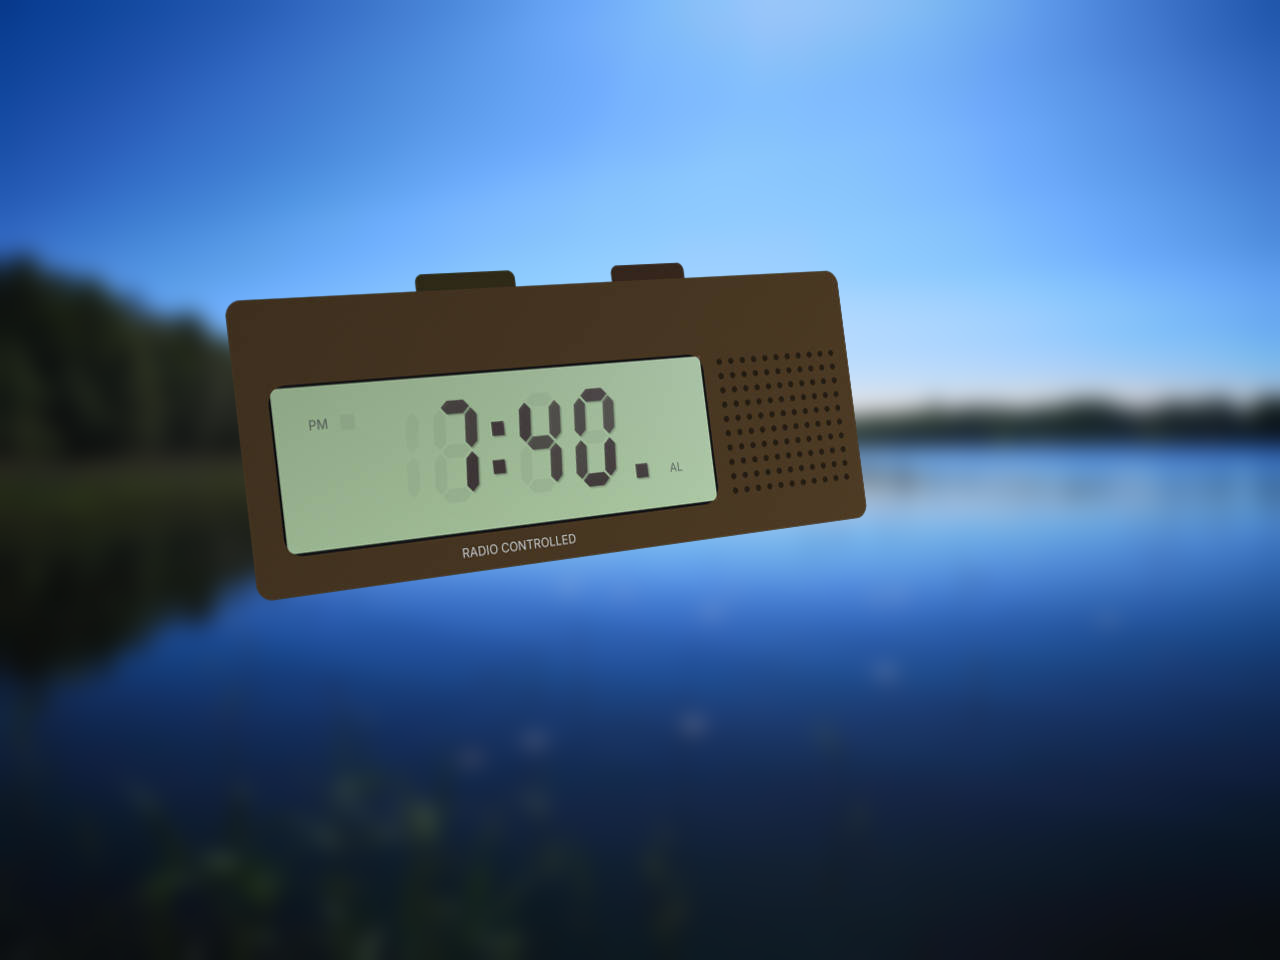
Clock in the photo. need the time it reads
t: 7:40
